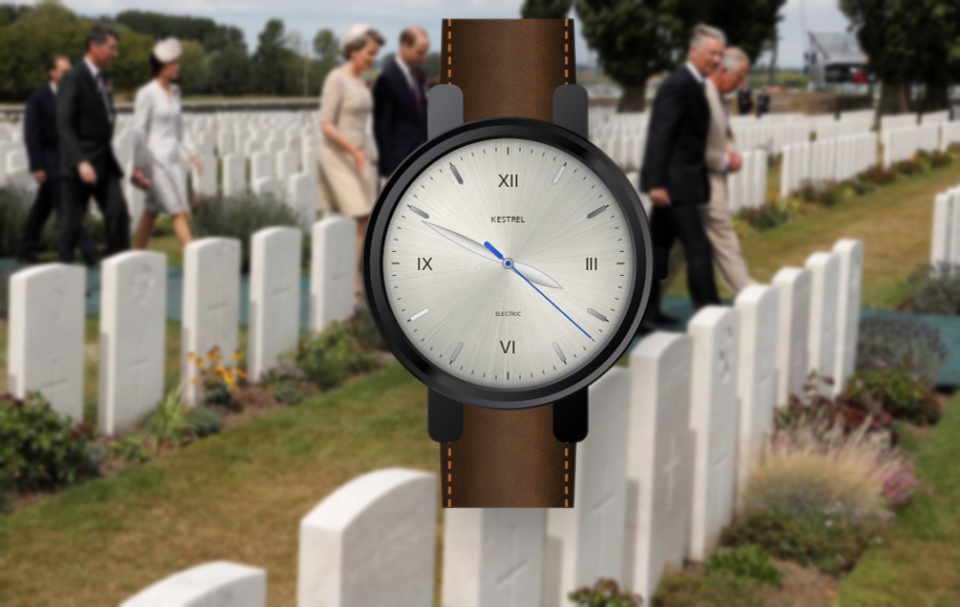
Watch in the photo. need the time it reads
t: 3:49:22
